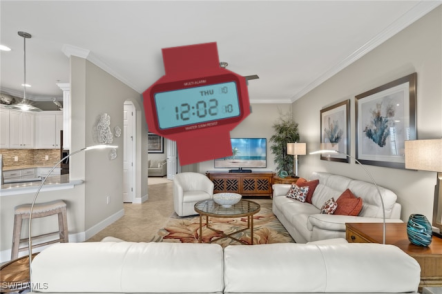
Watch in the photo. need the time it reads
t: 12:02
